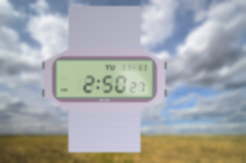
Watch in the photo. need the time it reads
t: 2:50:27
